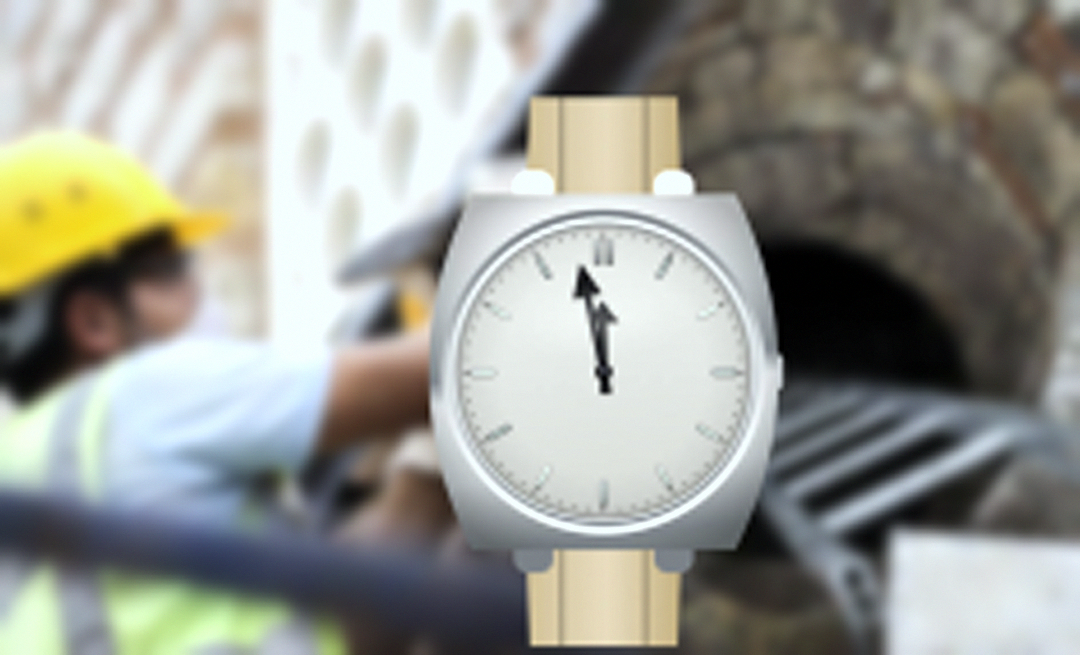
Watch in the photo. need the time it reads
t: 11:58
